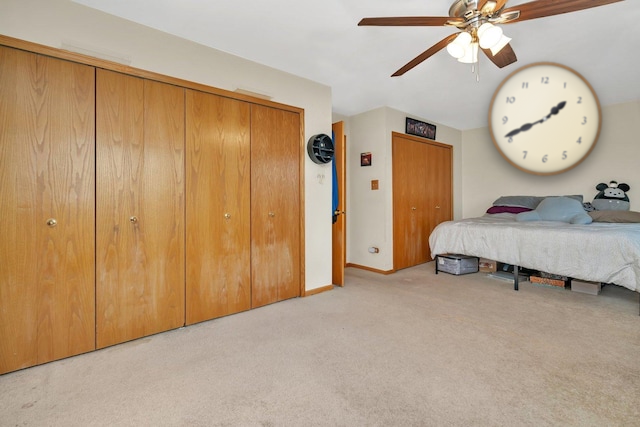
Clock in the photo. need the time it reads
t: 1:41
